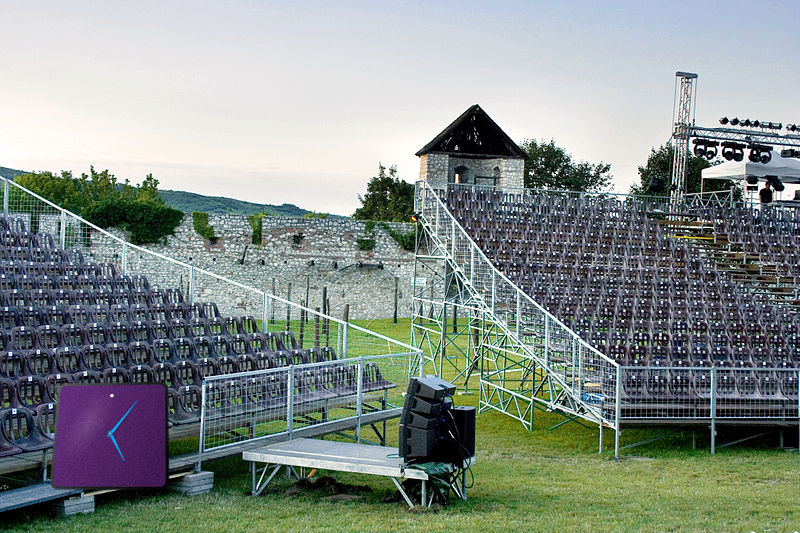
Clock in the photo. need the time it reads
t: 5:06
